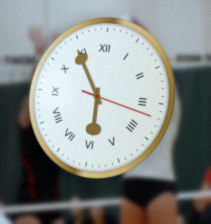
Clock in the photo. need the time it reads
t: 5:54:17
